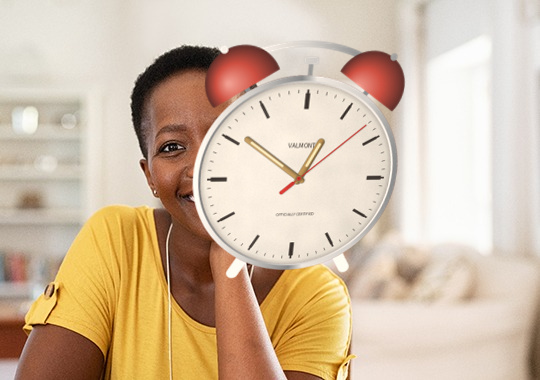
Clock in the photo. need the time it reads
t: 12:51:08
